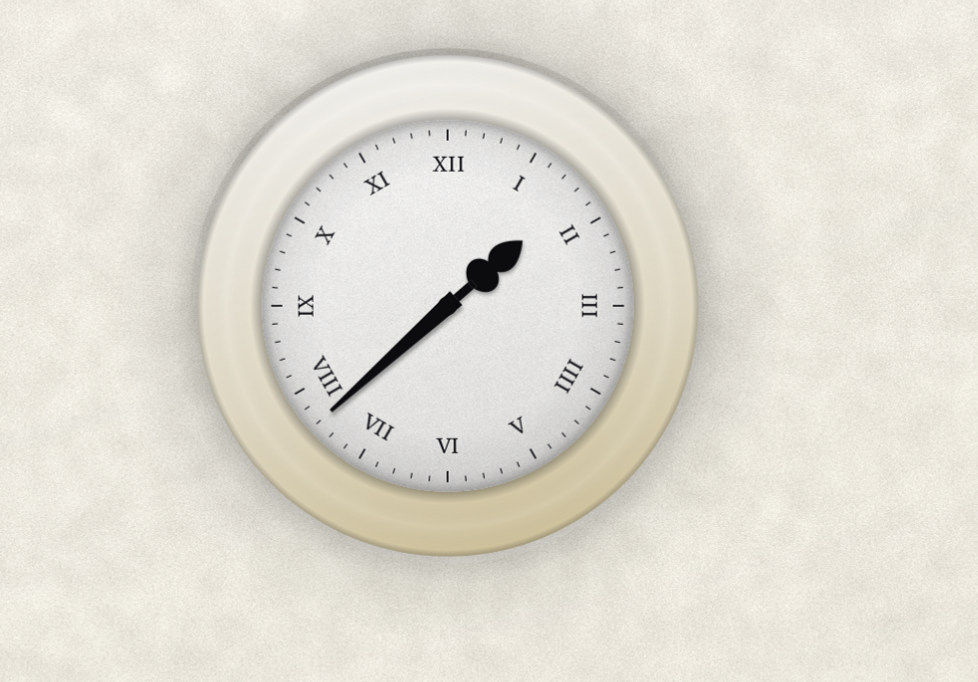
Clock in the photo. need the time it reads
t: 1:38
